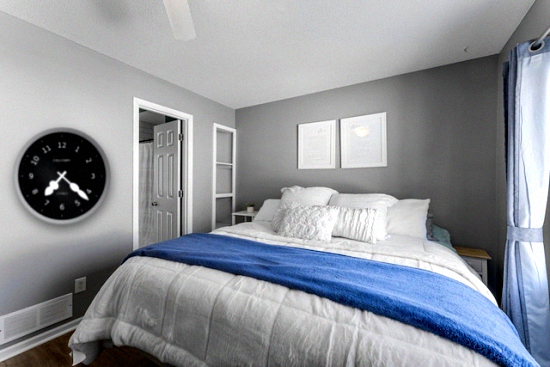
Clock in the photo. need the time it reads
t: 7:22
